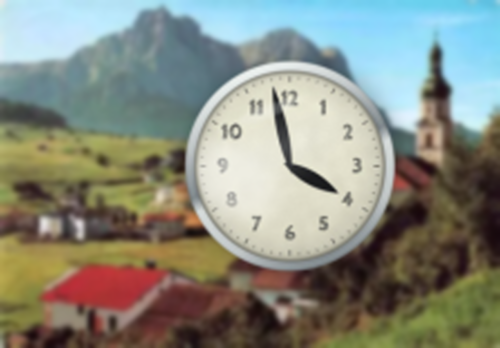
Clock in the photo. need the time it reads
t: 3:58
